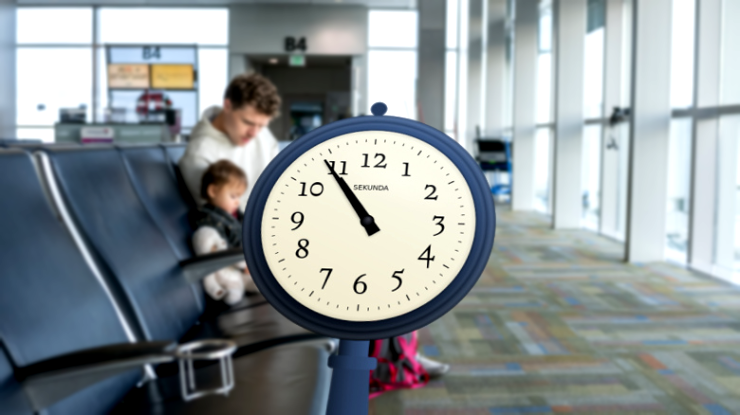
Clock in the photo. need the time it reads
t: 10:54
